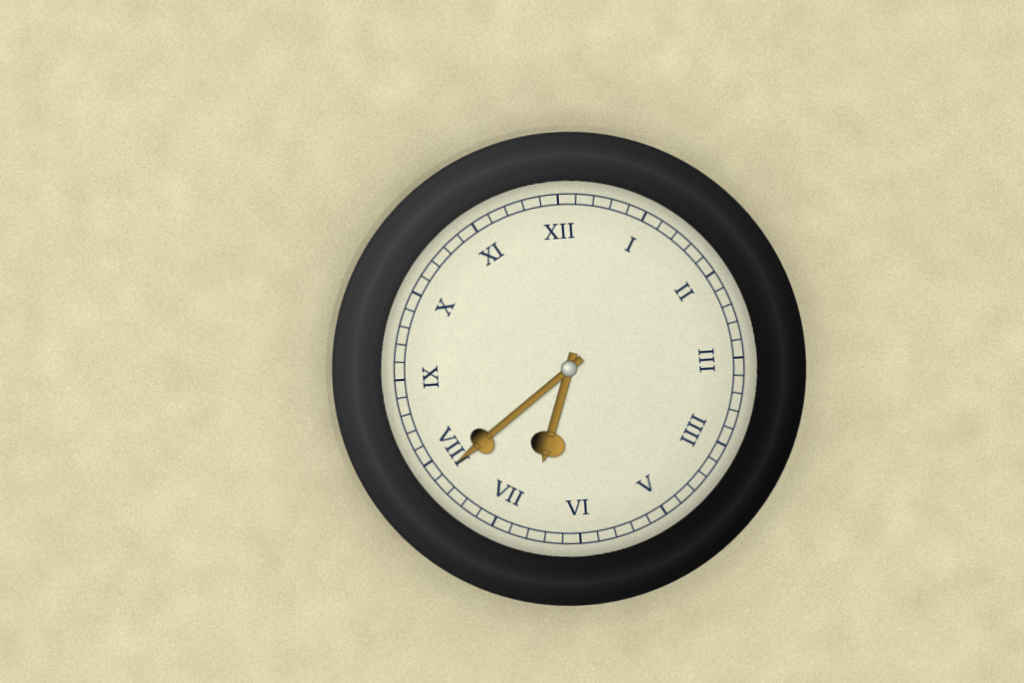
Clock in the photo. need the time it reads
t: 6:39
